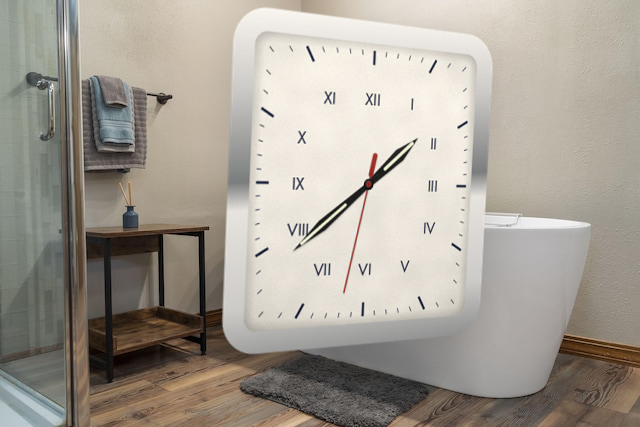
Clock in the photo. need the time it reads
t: 1:38:32
